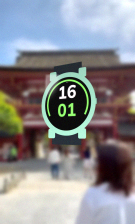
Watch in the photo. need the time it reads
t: 16:01
